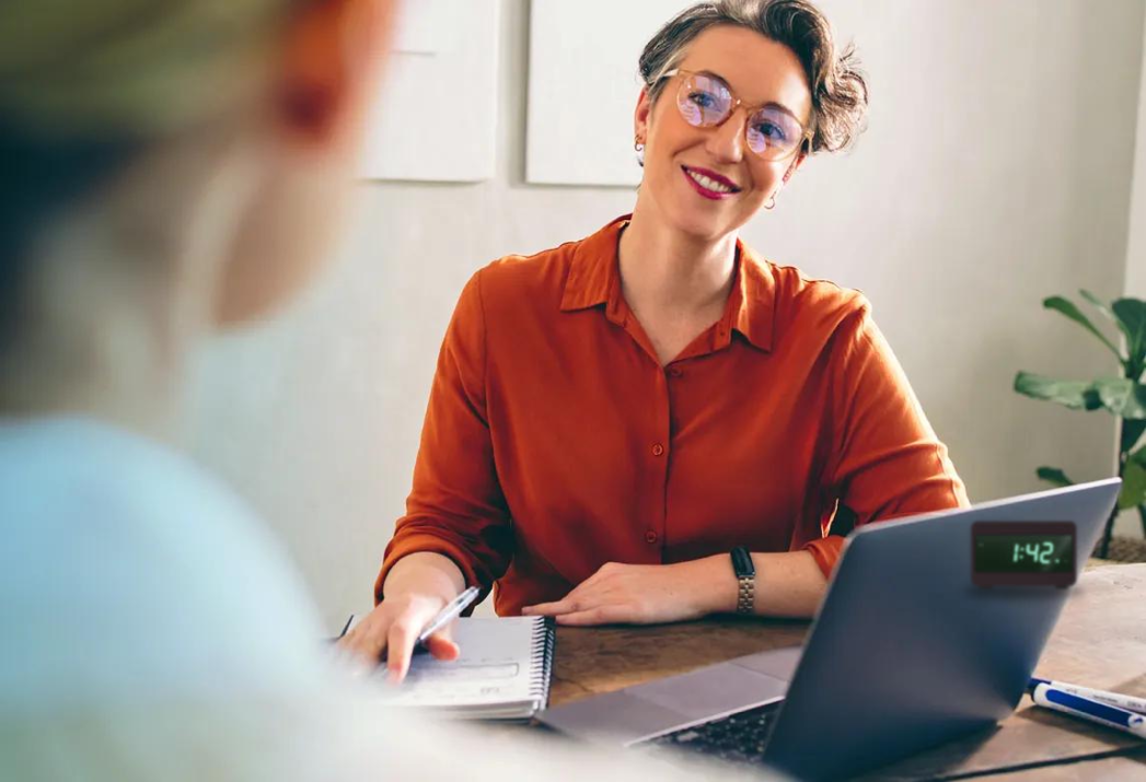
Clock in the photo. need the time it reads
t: 1:42
